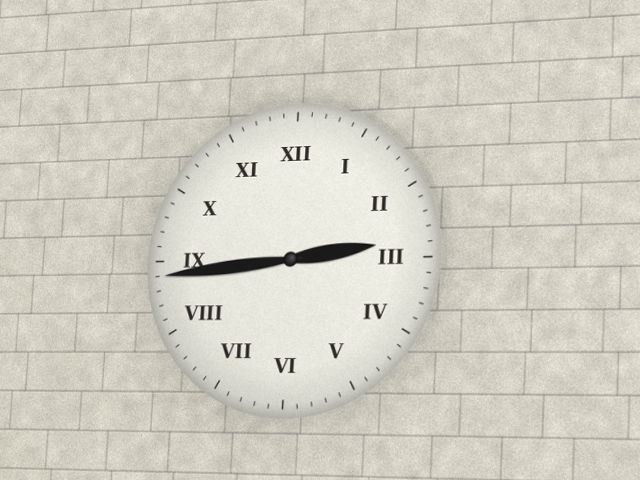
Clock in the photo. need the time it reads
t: 2:44
